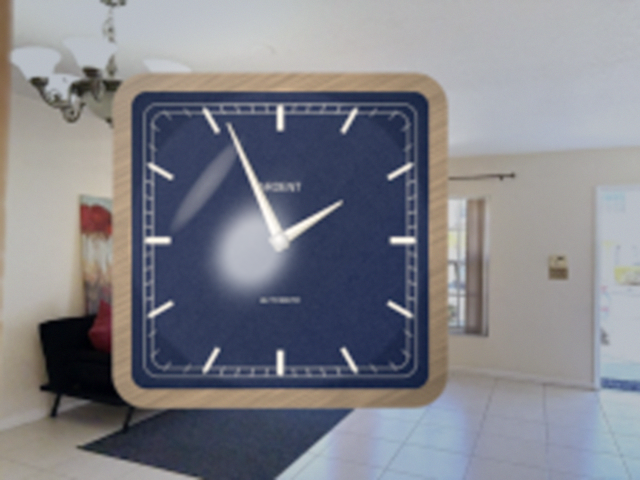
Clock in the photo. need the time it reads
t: 1:56
